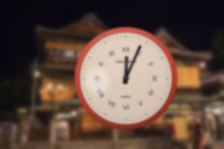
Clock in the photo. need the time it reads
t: 12:04
